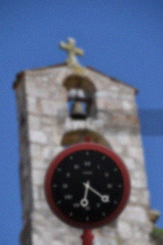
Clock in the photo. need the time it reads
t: 6:21
